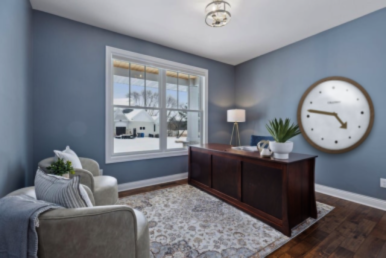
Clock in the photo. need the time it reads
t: 4:47
